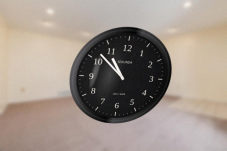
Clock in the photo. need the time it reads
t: 10:52
